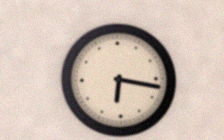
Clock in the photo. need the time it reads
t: 6:17
